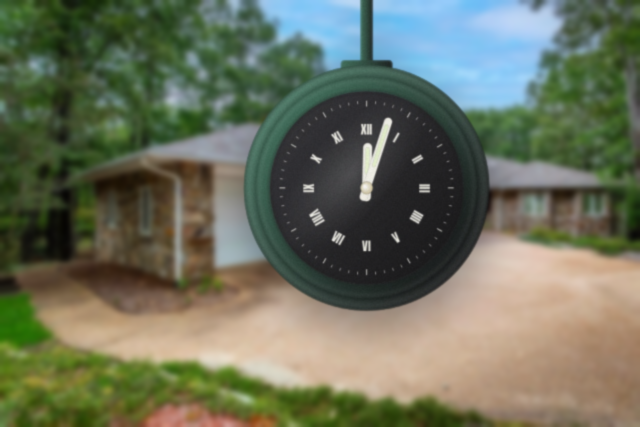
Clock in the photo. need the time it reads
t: 12:03
